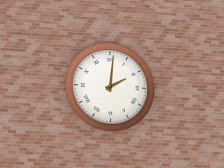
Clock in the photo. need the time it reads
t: 2:01
